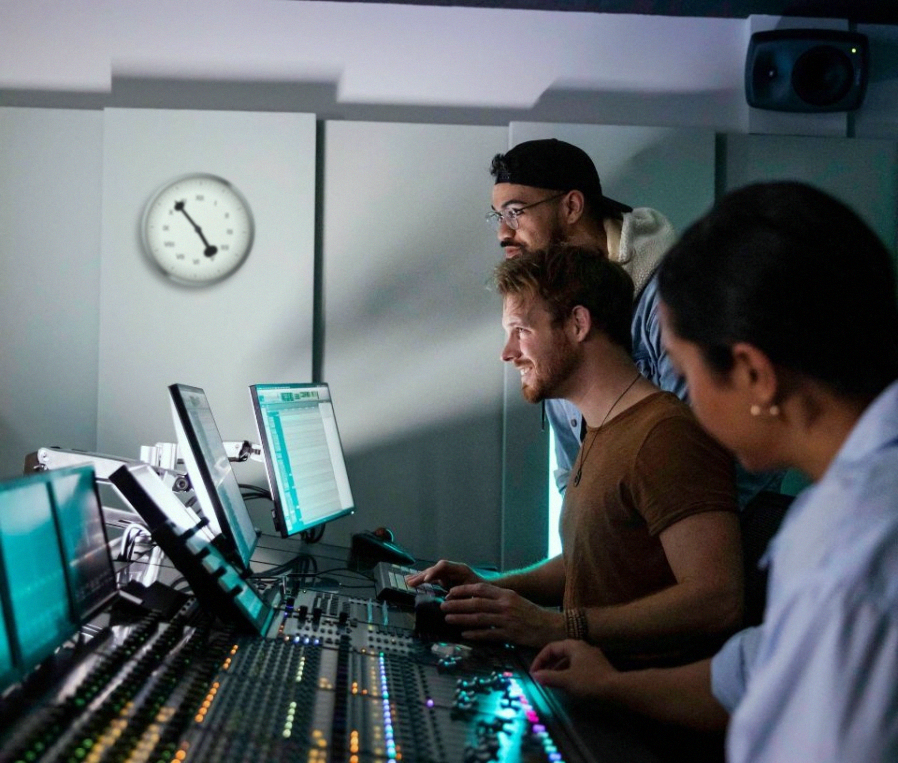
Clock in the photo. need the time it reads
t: 4:53
